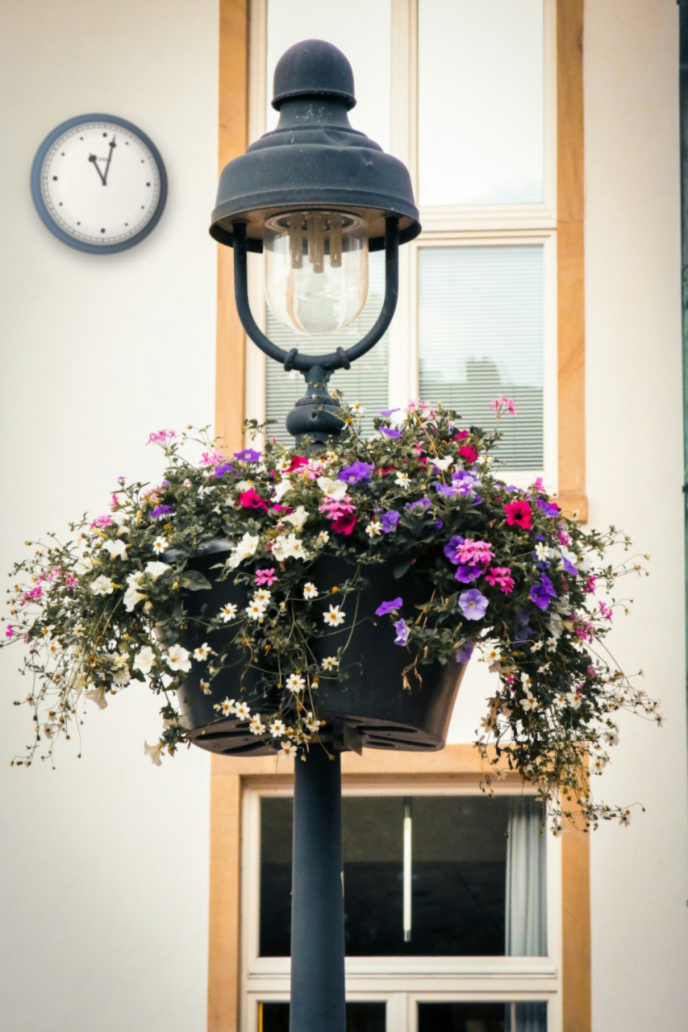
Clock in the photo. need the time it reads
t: 11:02
